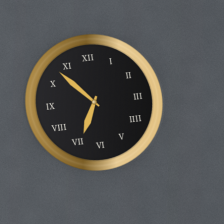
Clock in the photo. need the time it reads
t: 6:53
